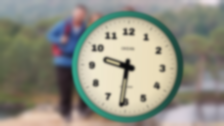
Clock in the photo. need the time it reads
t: 9:31
